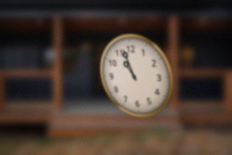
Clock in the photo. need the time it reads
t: 10:57
